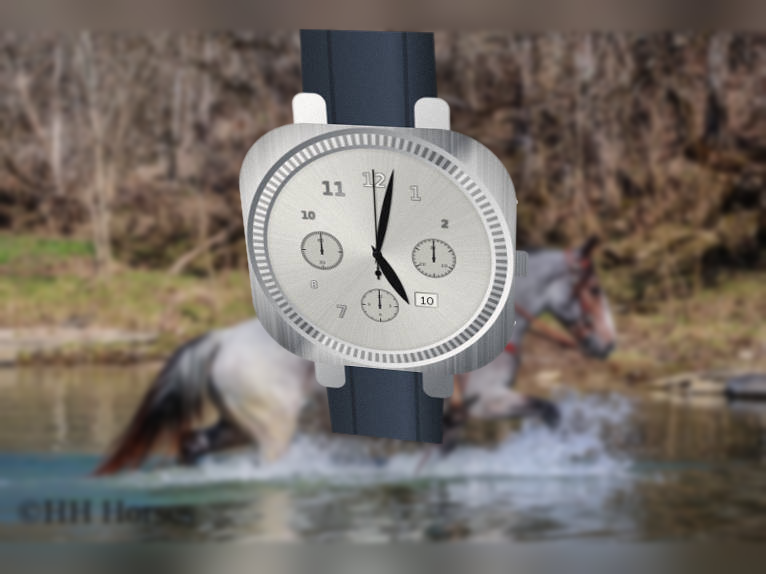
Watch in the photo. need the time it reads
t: 5:02
